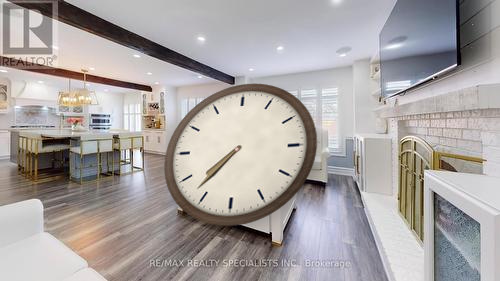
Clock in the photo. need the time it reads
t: 7:37
